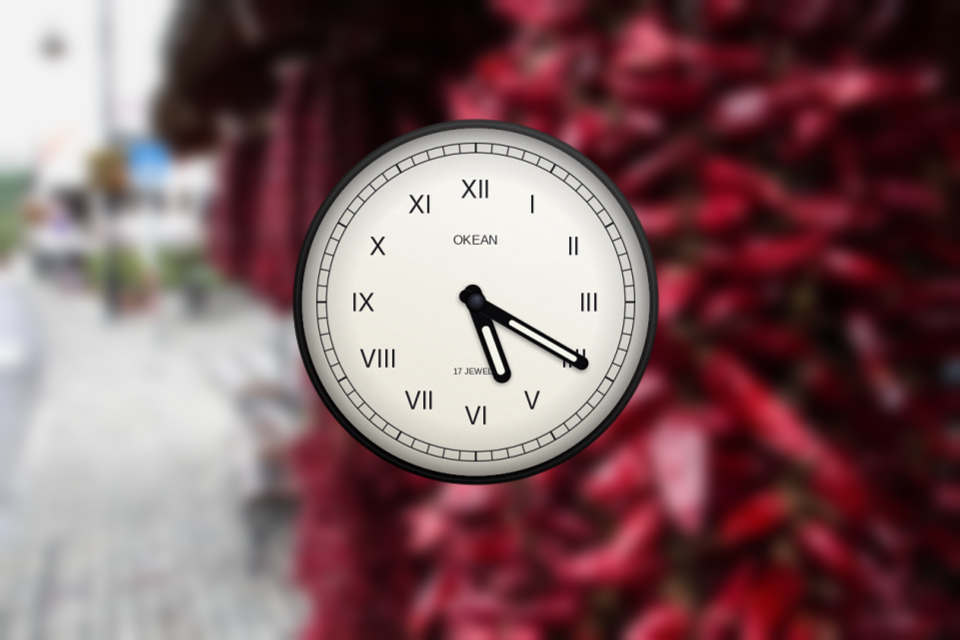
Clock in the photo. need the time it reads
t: 5:20
